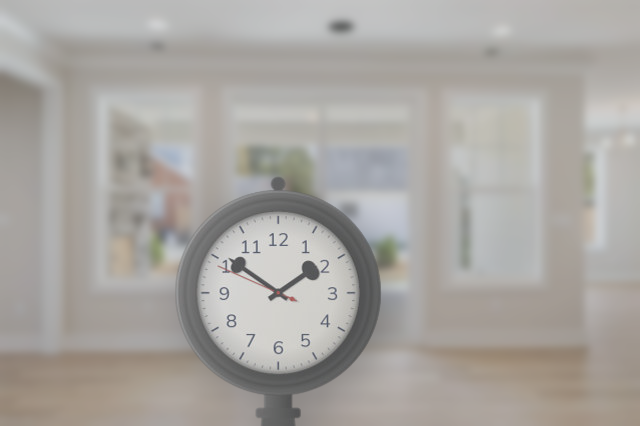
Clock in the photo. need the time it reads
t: 1:50:49
